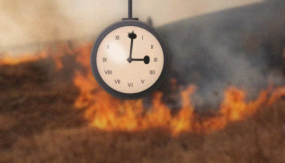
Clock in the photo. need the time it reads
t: 3:01
